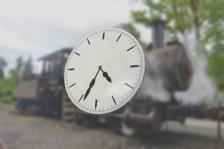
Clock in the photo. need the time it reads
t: 4:34
